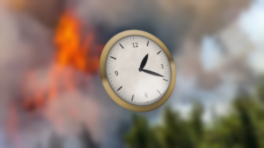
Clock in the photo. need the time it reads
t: 1:19
